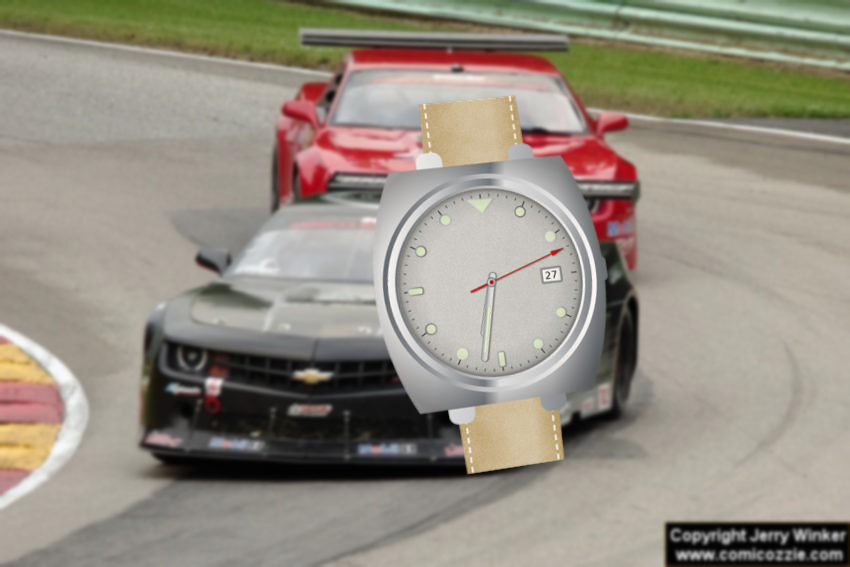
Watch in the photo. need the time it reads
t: 6:32:12
